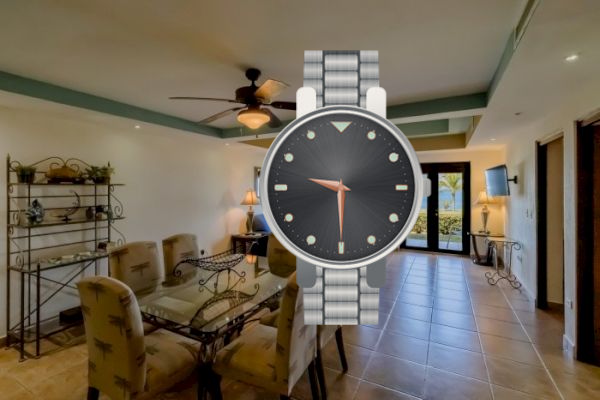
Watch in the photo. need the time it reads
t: 9:30
